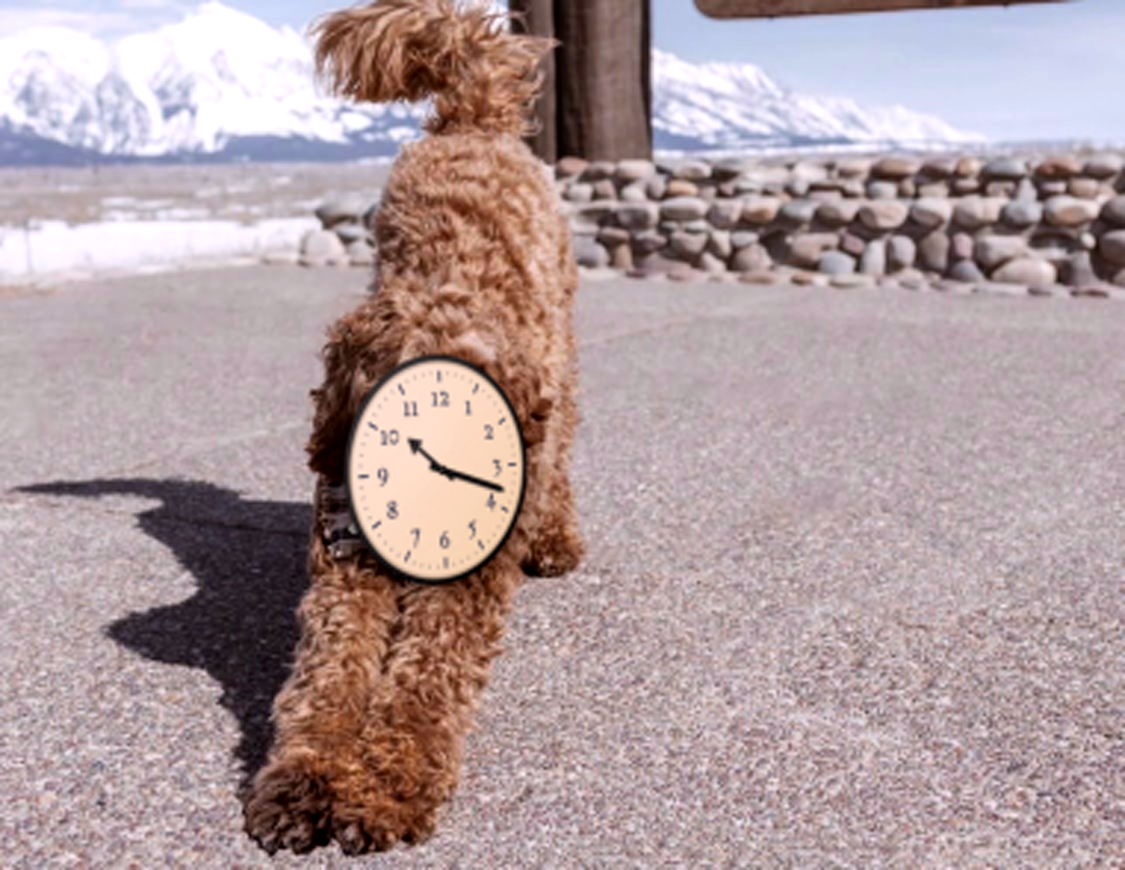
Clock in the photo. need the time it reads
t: 10:18
